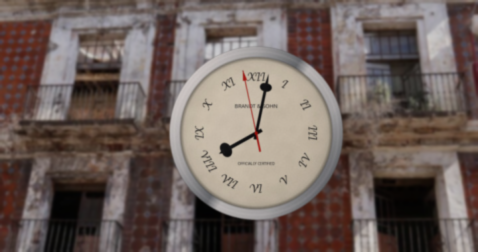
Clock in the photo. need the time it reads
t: 8:01:58
